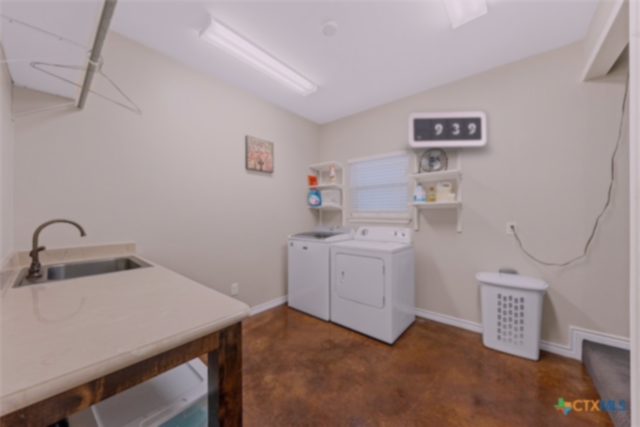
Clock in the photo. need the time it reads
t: 9:39
